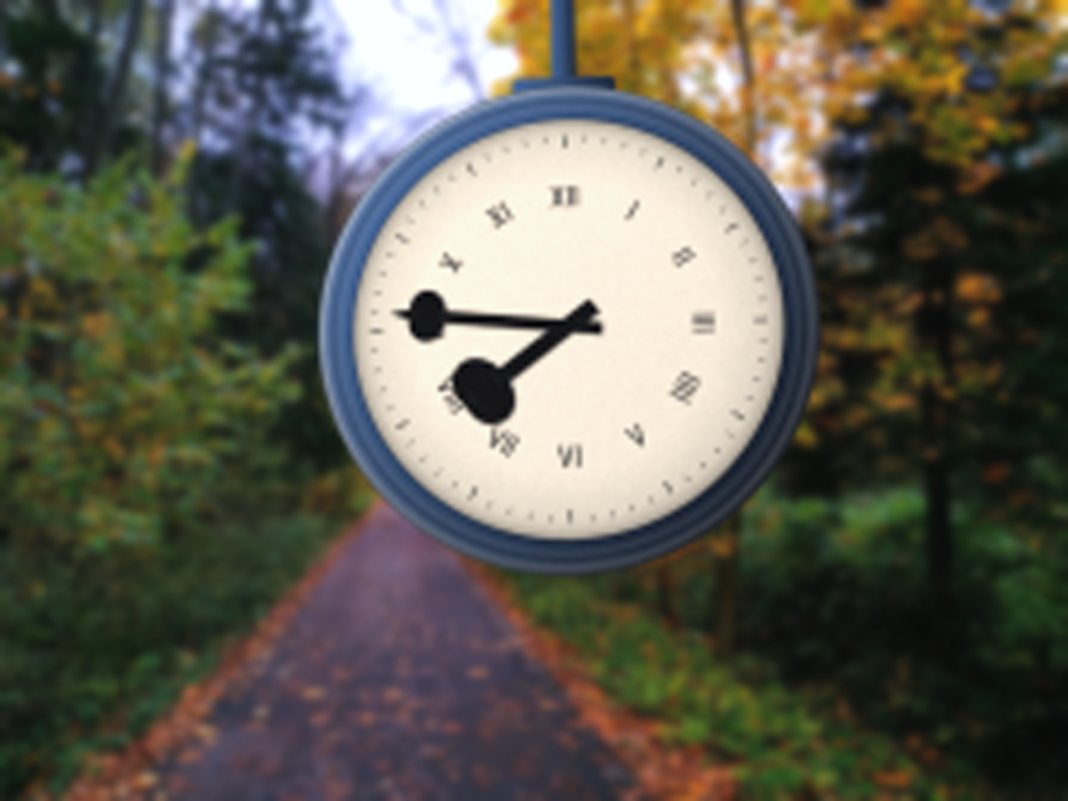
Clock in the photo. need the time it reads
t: 7:46
